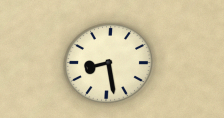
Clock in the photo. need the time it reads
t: 8:28
